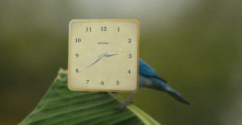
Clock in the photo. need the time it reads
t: 2:39
